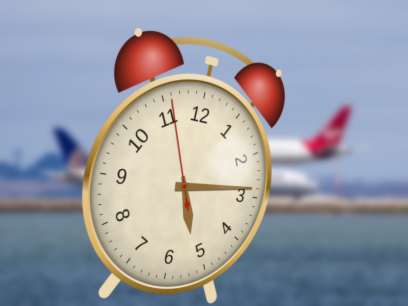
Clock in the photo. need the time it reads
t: 5:13:56
